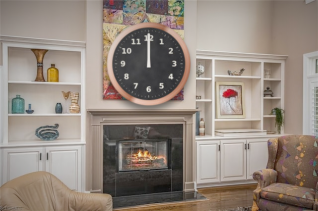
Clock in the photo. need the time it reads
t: 12:00
